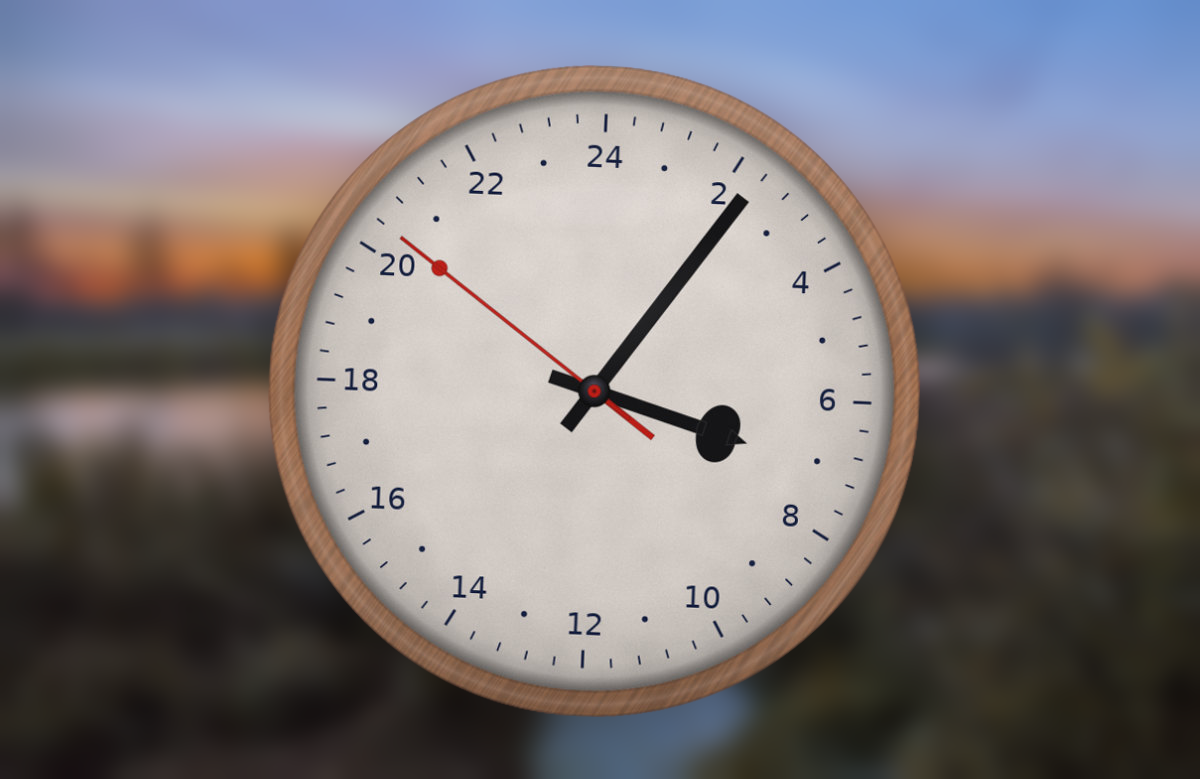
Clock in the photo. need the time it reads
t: 7:05:51
